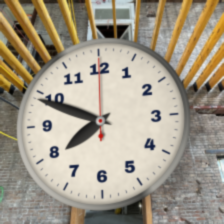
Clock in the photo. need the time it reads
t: 7:49:00
